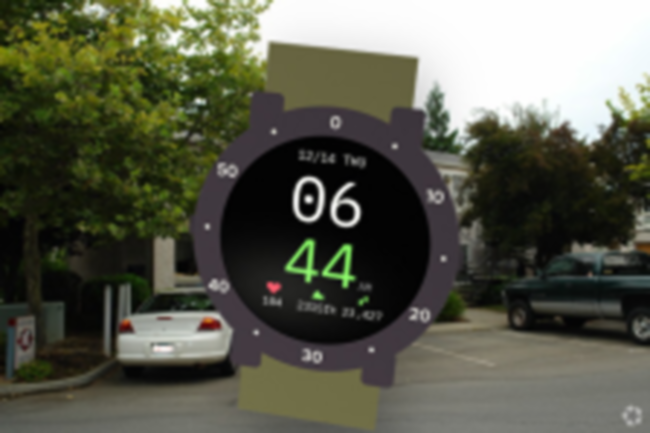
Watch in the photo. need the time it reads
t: 6:44
